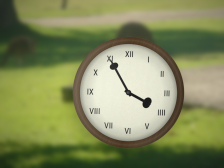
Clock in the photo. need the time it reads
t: 3:55
